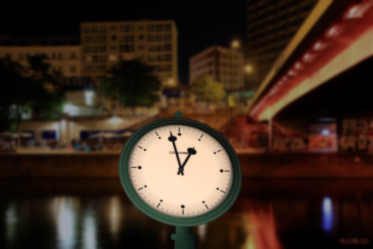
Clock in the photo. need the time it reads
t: 12:58
